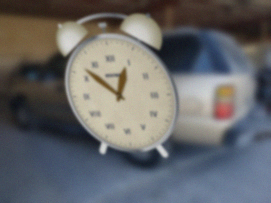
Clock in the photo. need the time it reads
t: 12:52
